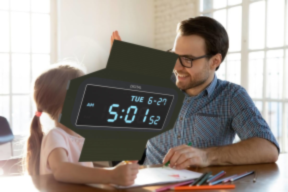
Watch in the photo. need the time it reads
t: 5:01
